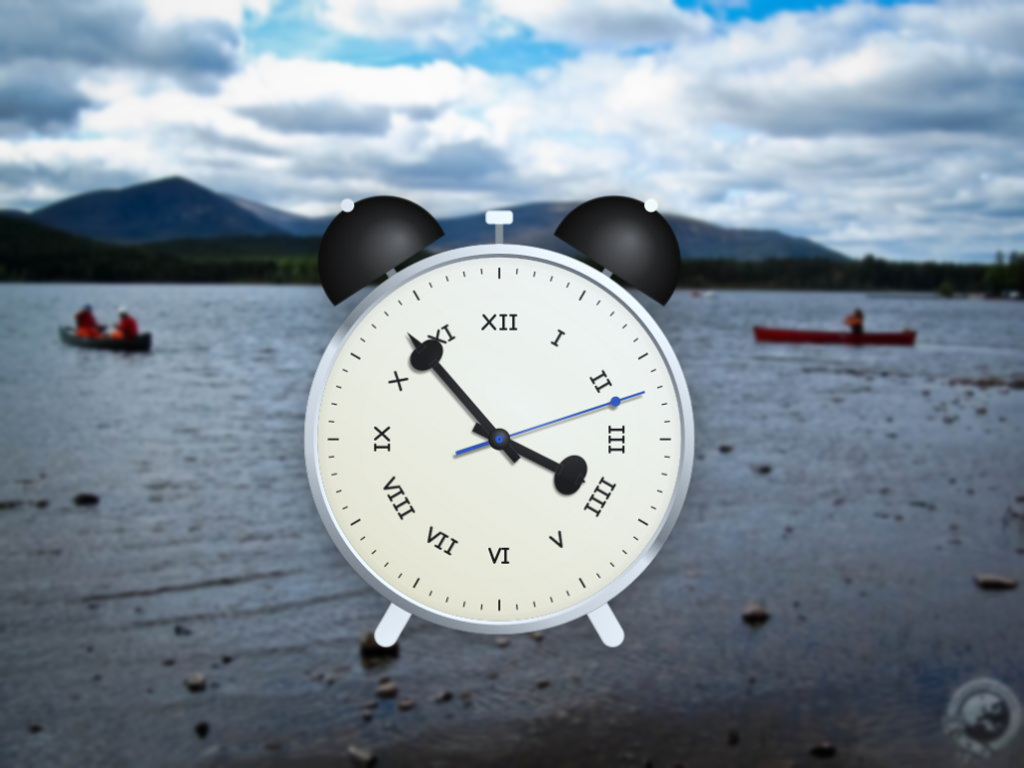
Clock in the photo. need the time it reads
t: 3:53:12
